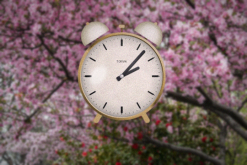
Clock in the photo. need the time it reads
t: 2:07
